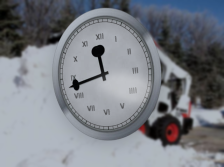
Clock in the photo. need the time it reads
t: 11:43
